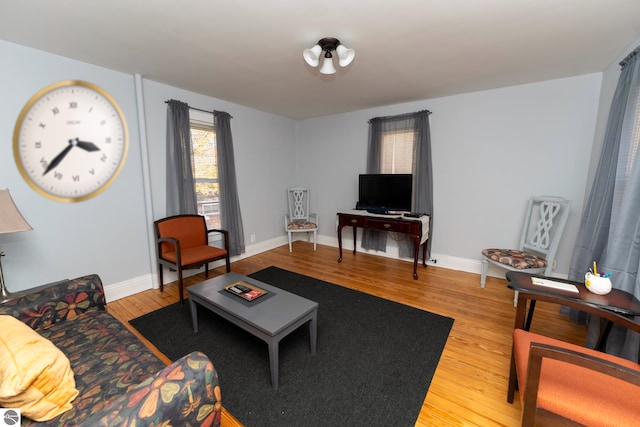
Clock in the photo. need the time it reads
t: 3:38
